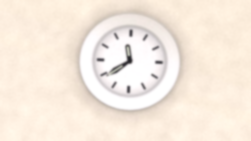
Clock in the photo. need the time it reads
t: 11:39
